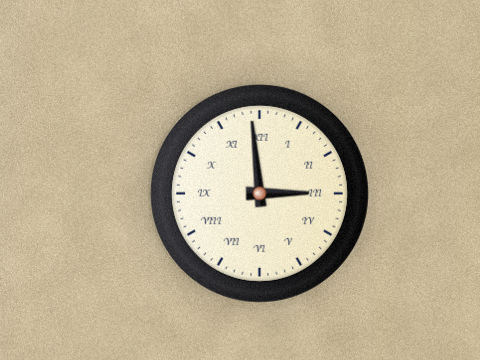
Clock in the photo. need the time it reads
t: 2:59
